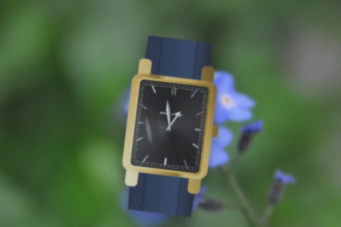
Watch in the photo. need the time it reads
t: 12:58
